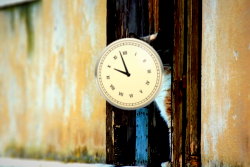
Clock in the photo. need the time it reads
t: 9:58
